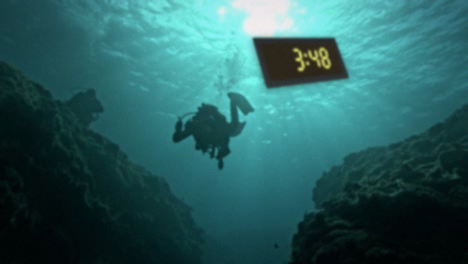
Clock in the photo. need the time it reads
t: 3:48
